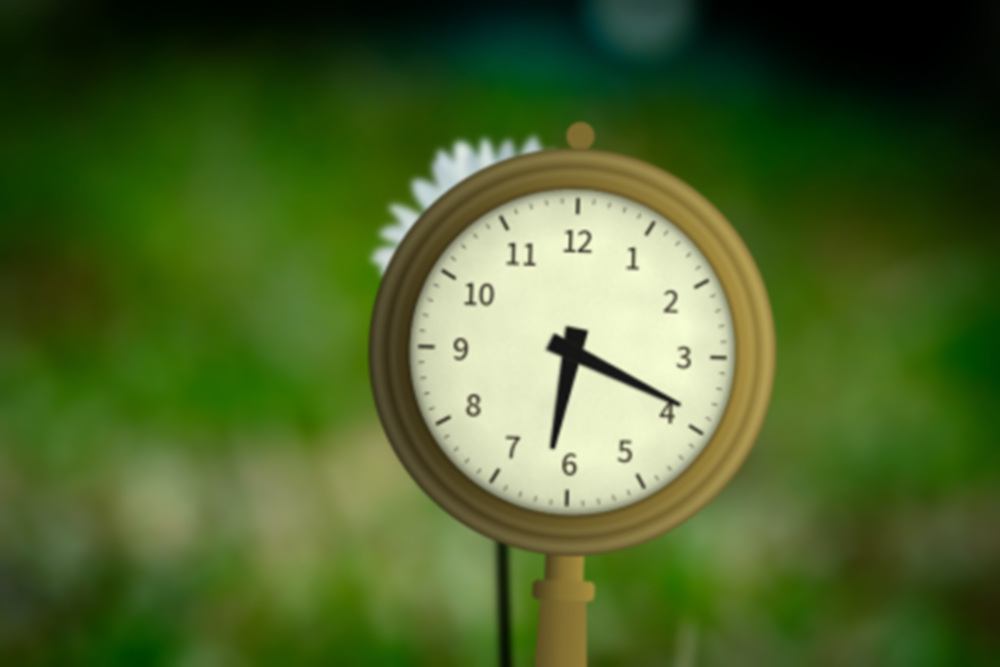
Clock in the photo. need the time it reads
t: 6:19
